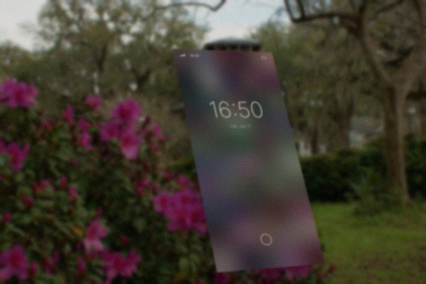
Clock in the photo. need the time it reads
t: 16:50
